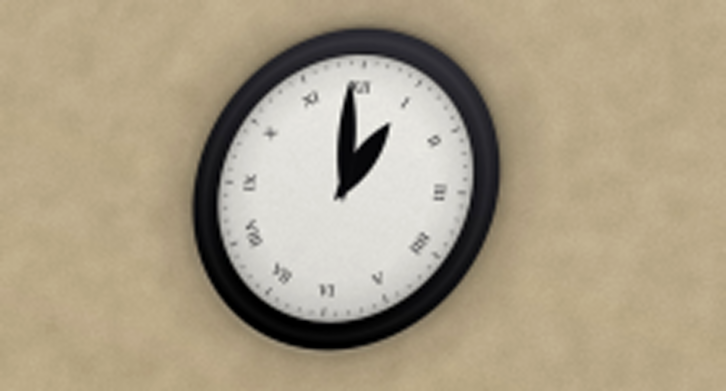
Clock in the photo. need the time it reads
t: 12:59
